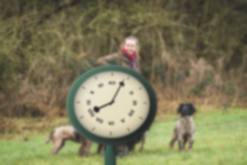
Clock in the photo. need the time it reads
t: 8:04
